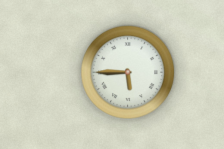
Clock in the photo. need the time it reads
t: 5:45
